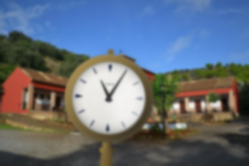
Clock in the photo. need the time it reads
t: 11:05
